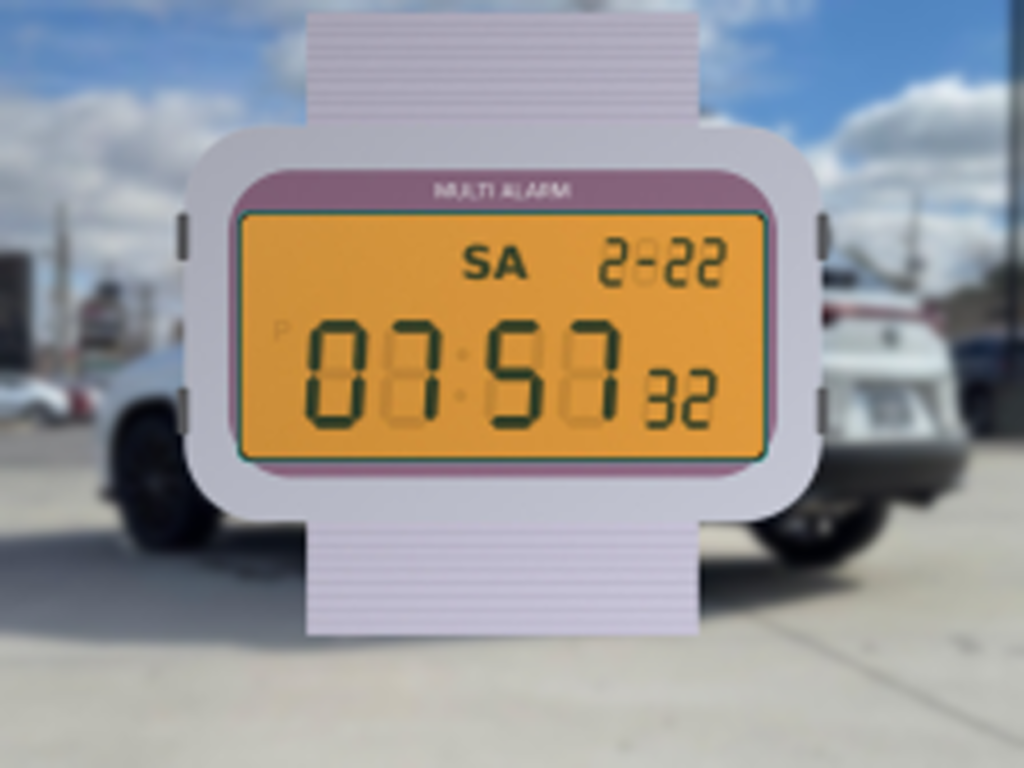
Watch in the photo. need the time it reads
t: 7:57:32
